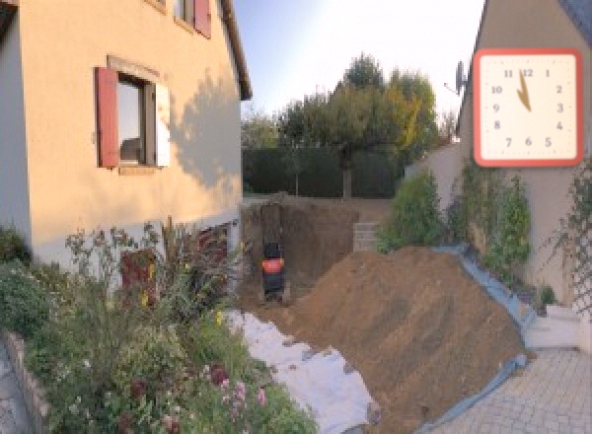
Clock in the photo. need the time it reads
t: 10:58
